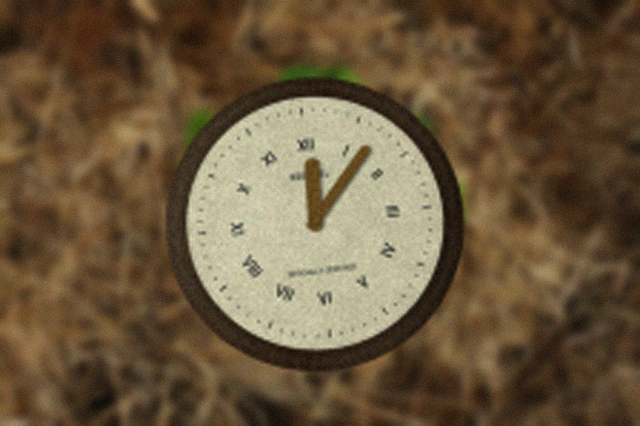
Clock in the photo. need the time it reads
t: 12:07
